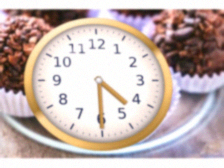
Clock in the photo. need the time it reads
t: 4:30
